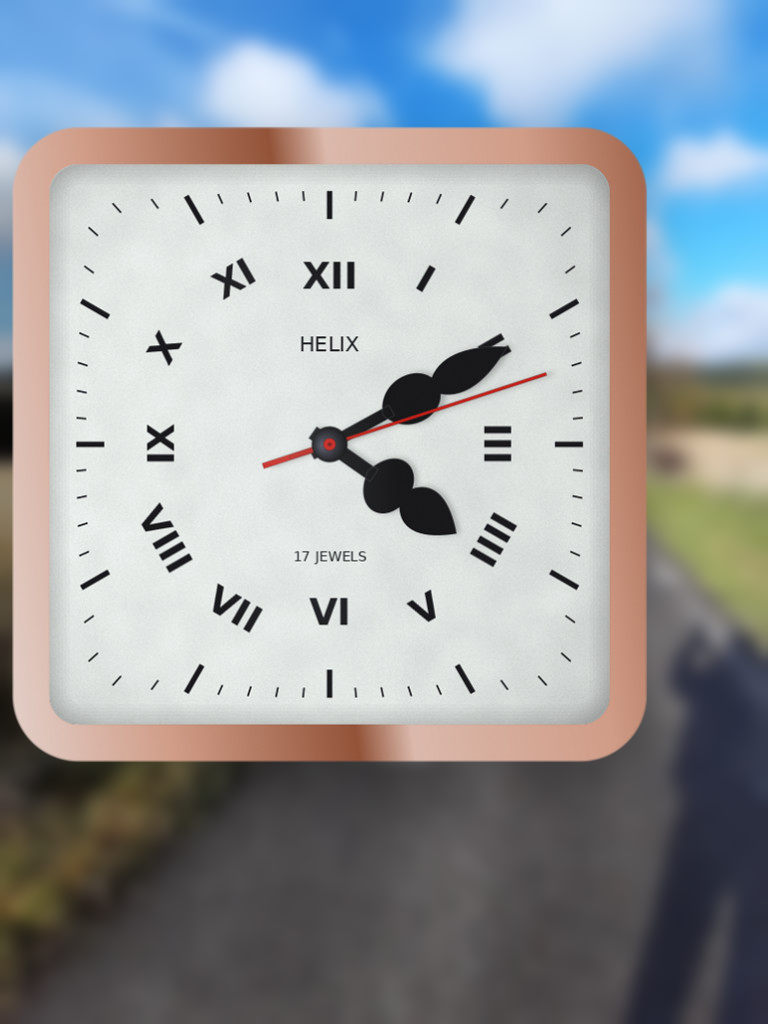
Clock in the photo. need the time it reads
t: 4:10:12
